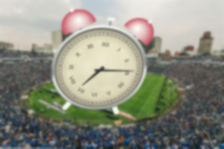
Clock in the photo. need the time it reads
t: 7:14
